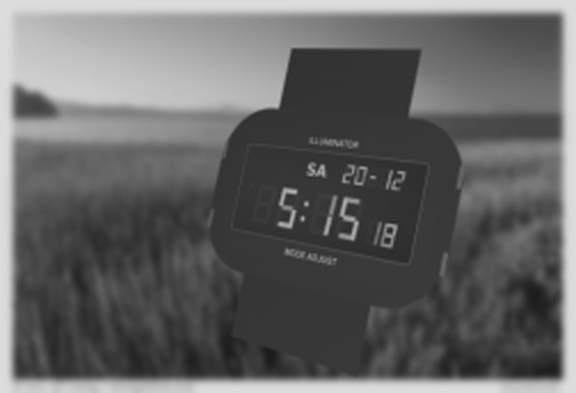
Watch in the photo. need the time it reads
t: 5:15:18
